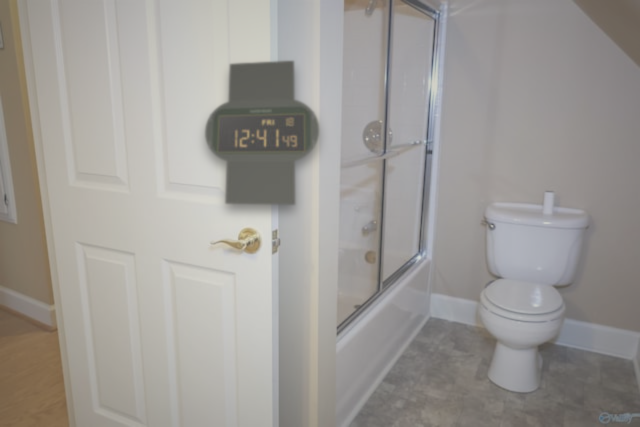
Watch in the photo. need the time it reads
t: 12:41:49
